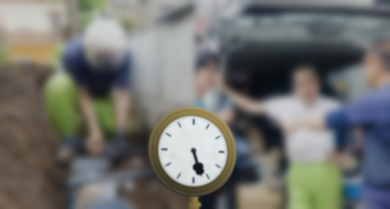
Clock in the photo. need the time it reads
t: 5:27
